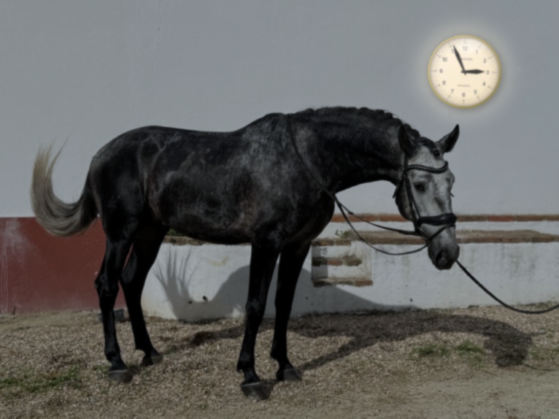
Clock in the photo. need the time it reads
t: 2:56
